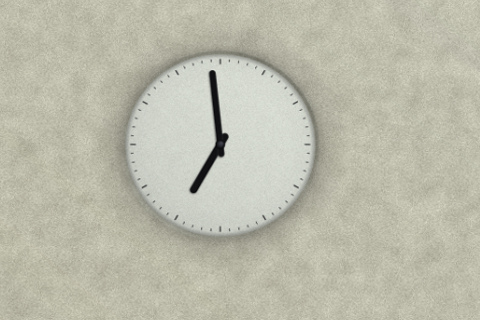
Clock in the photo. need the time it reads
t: 6:59
